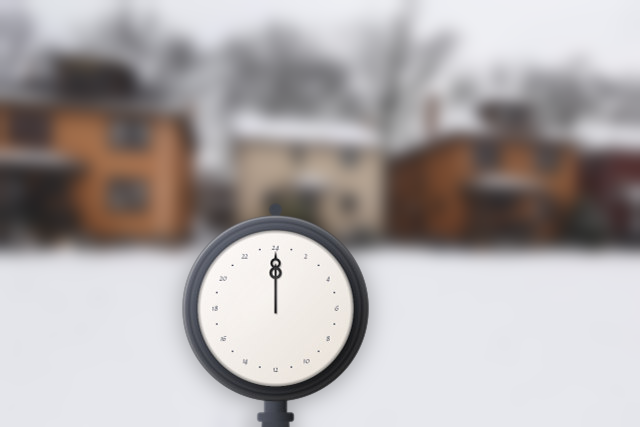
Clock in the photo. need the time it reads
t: 0:00
